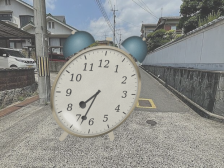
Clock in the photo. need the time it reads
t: 7:33
